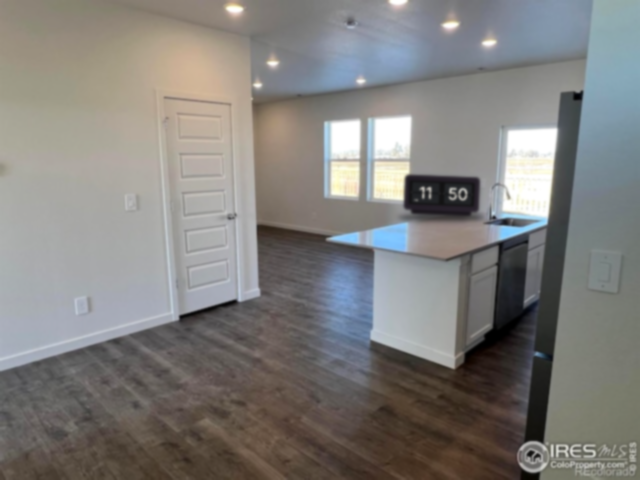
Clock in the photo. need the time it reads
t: 11:50
